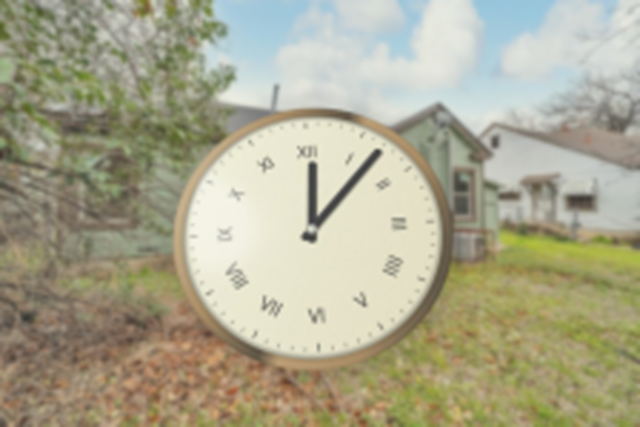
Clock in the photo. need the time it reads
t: 12:07
